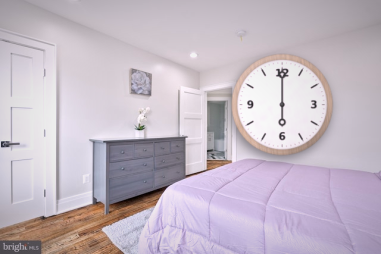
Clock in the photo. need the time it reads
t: 6:00
